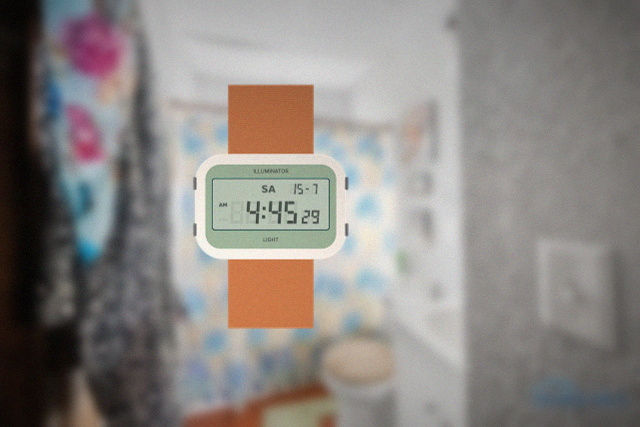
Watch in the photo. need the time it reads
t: 4:45:29
